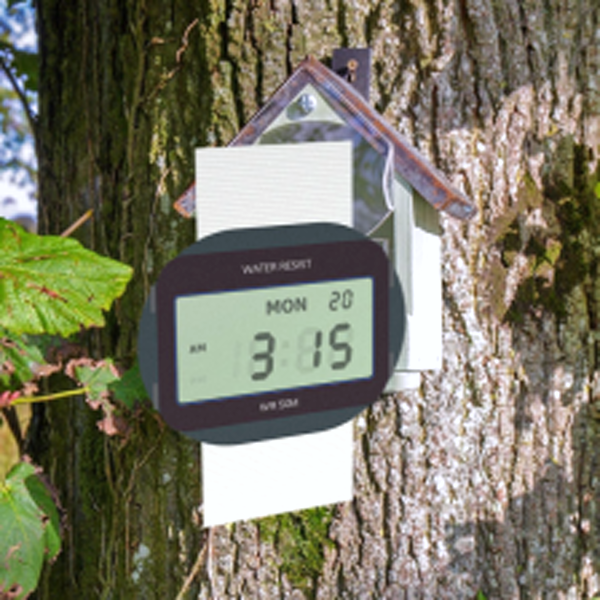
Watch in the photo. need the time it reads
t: 3:15
